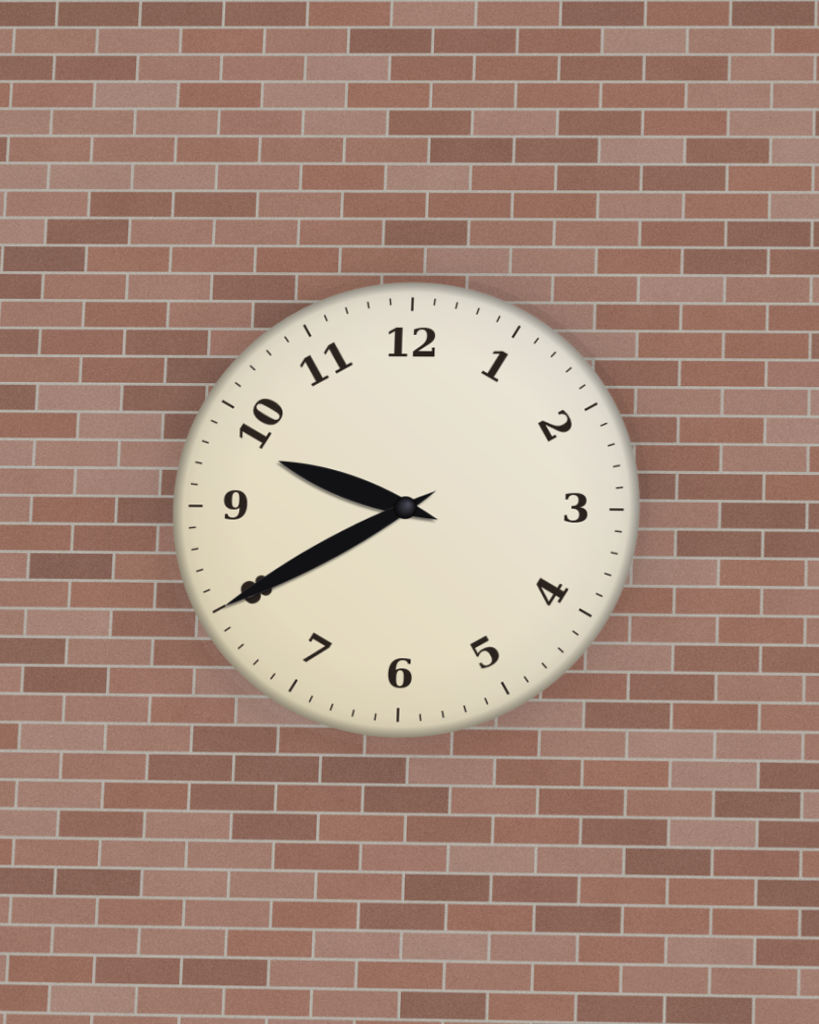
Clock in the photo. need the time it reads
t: 9:40
